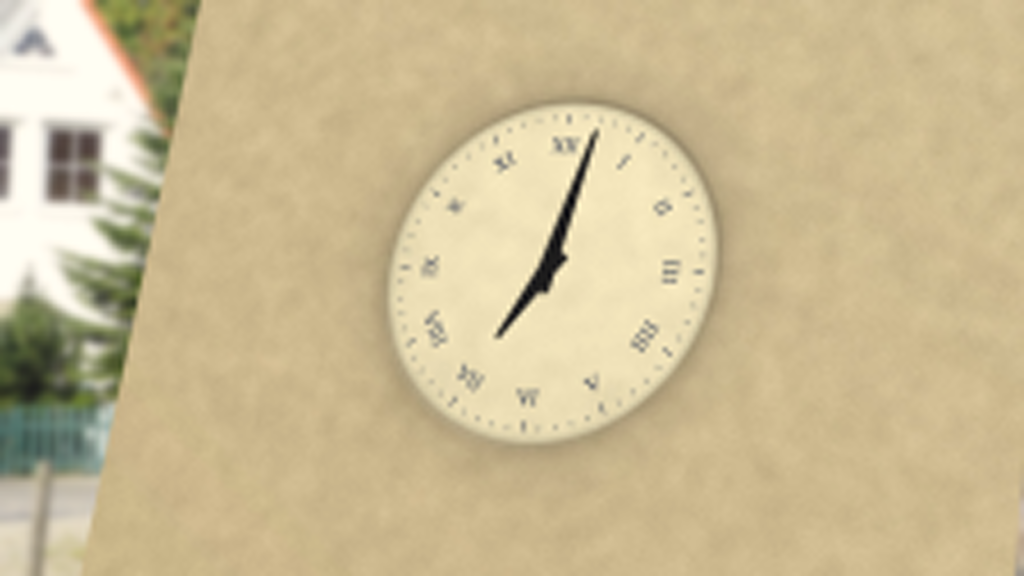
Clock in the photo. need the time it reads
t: 7:02
